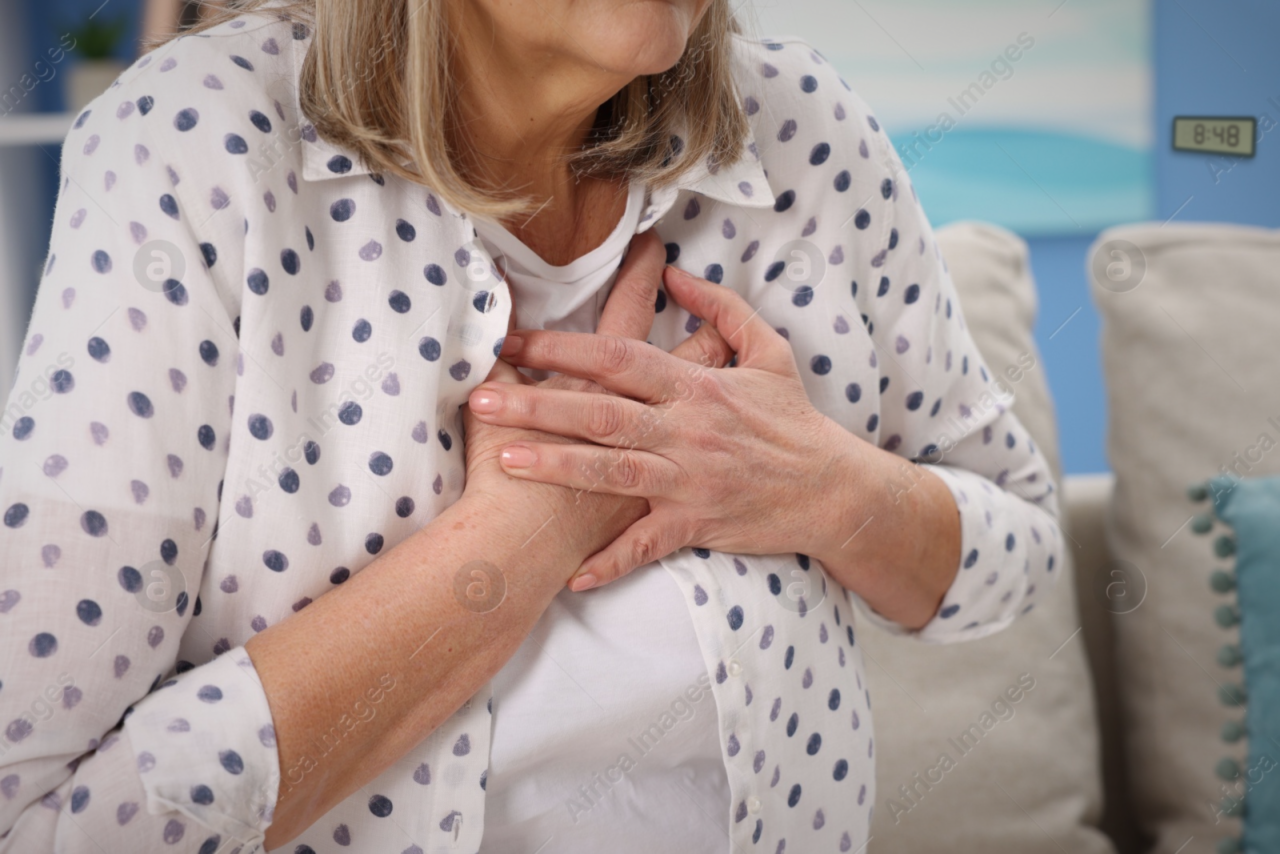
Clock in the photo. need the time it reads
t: 8:48
